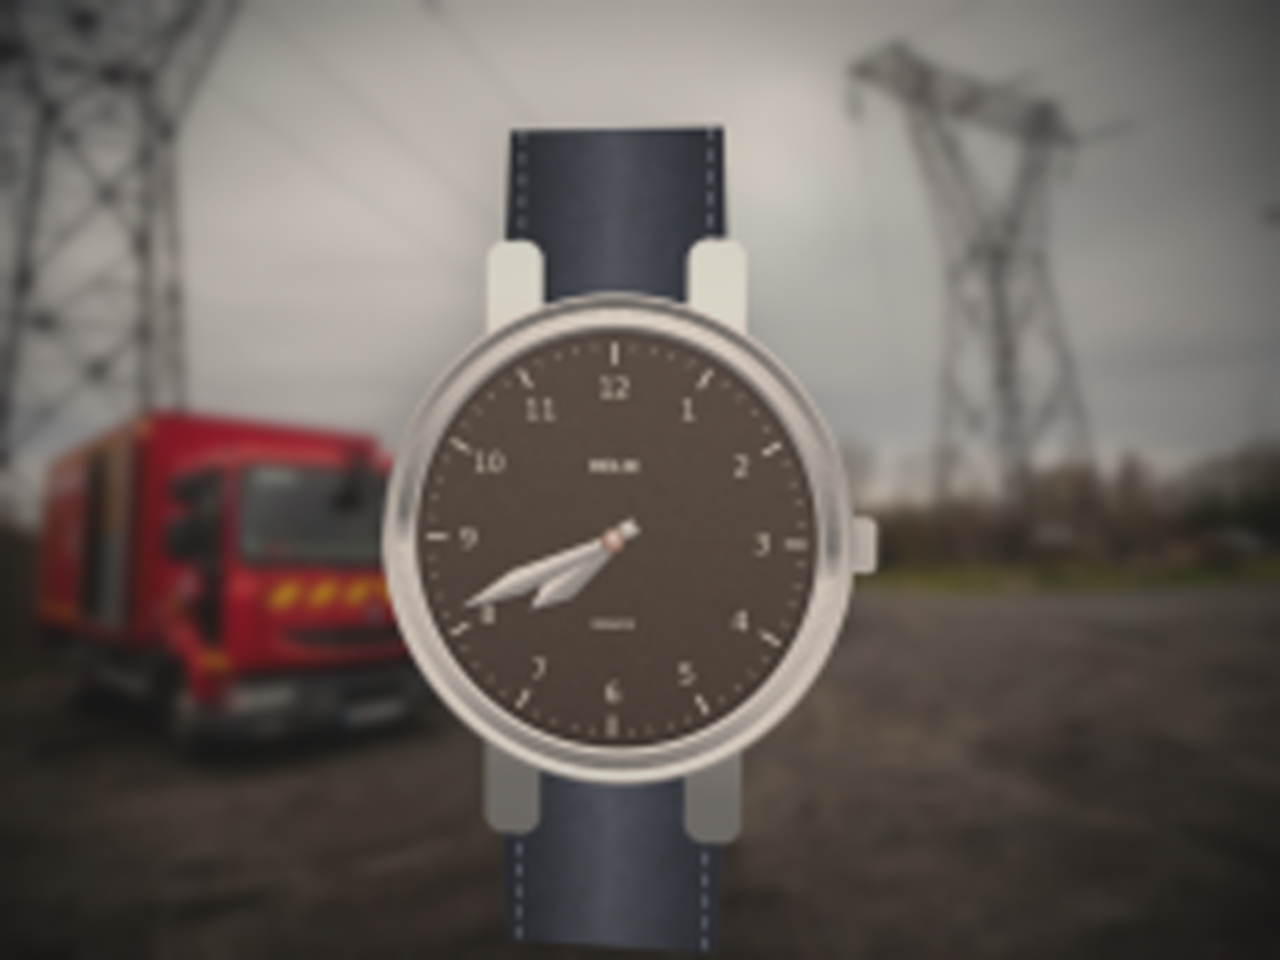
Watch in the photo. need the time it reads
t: 7:41
